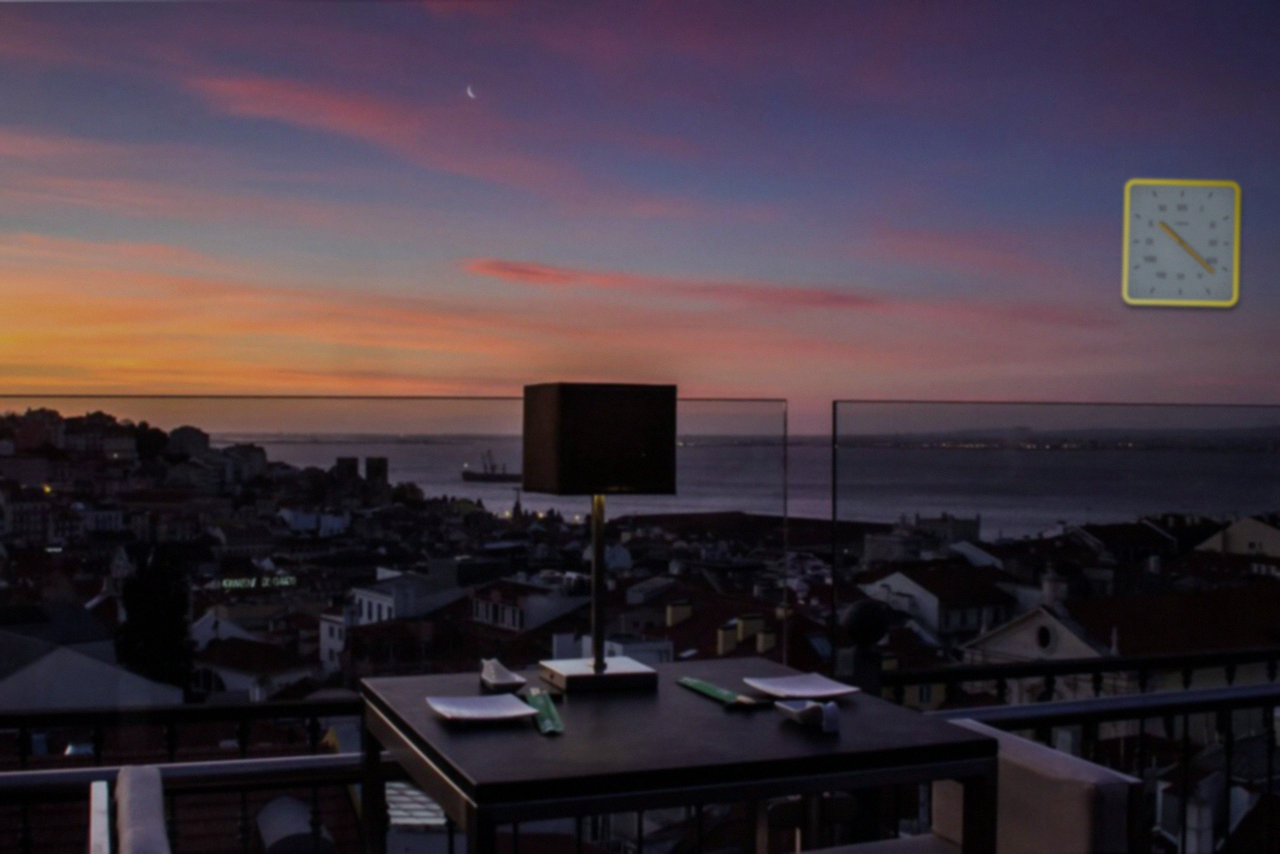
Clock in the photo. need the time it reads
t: 10:22
